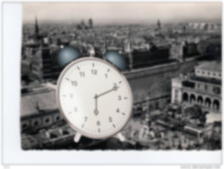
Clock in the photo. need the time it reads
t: 6:11
